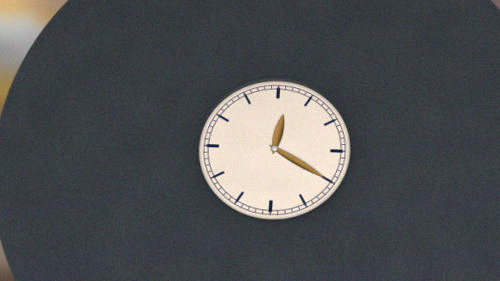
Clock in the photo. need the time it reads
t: 12:20
